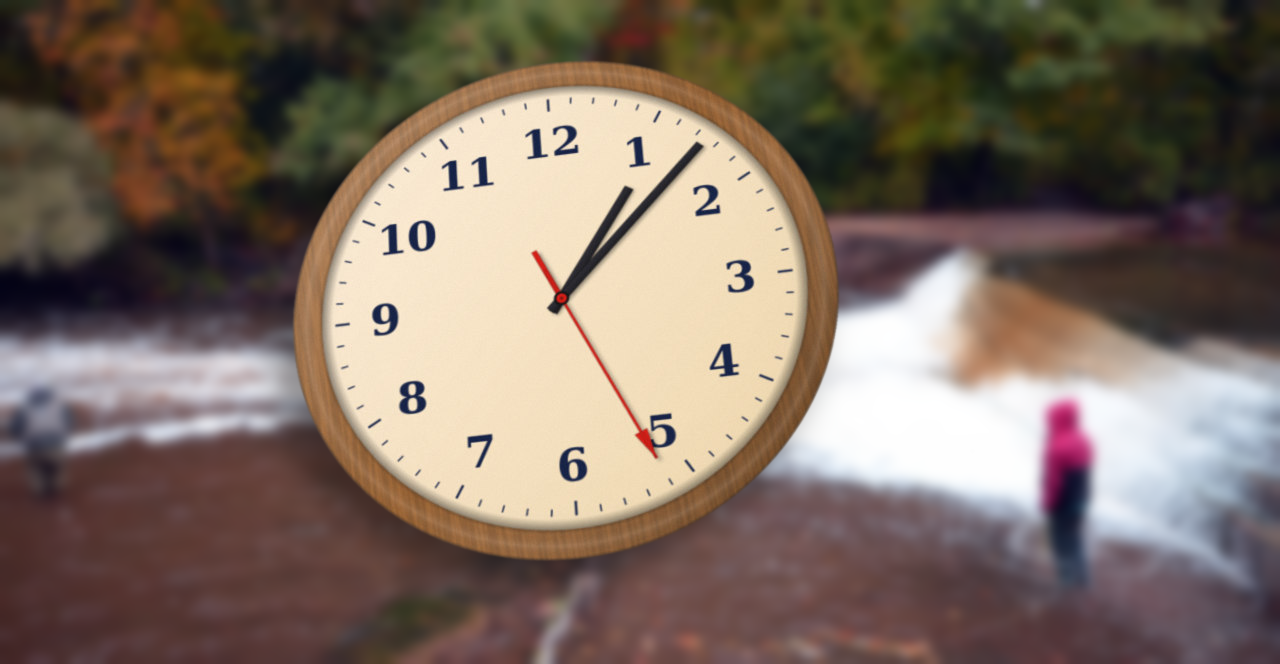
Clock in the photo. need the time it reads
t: 1:07:26
